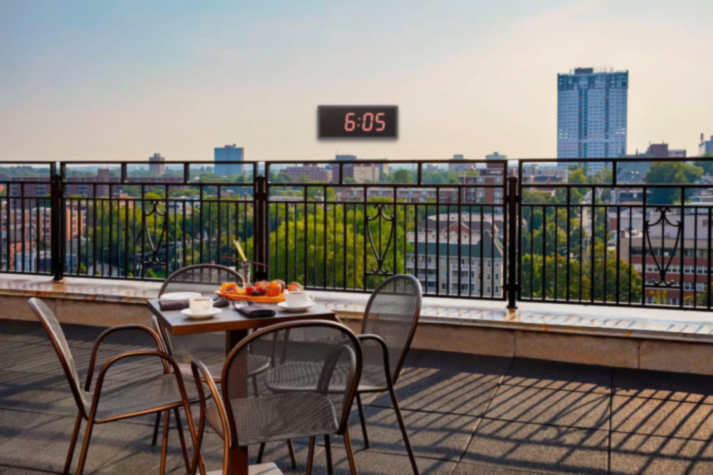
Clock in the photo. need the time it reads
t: 6:05
